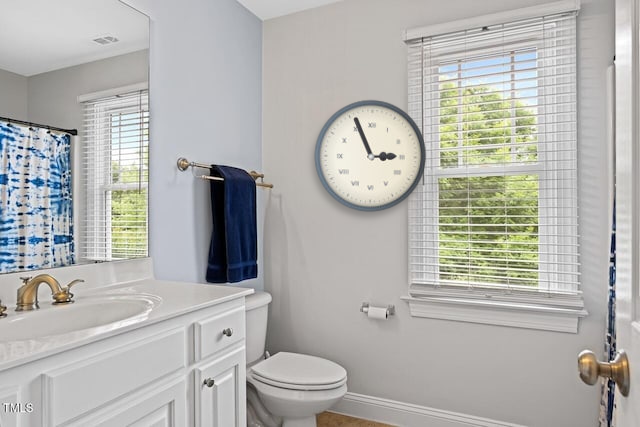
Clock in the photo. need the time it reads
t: 2:56
